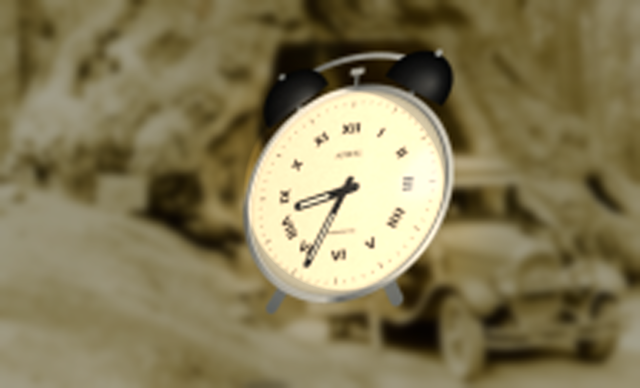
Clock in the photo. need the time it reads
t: 8:34
